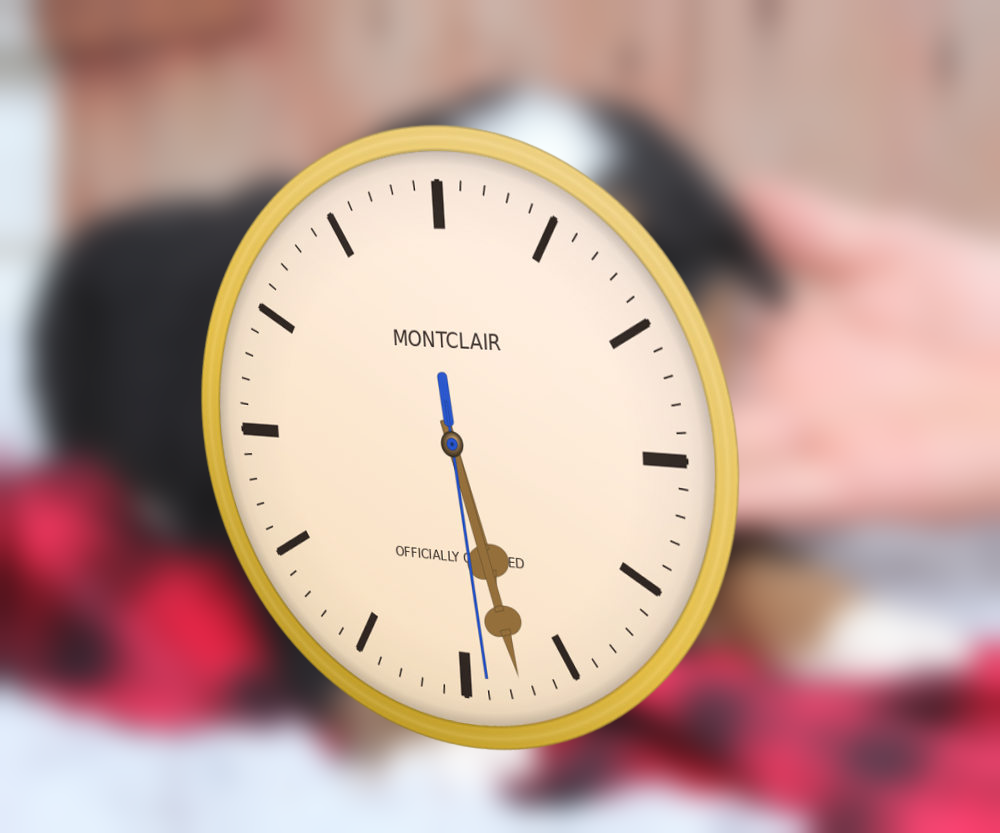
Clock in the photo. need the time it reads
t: 5:27:29
